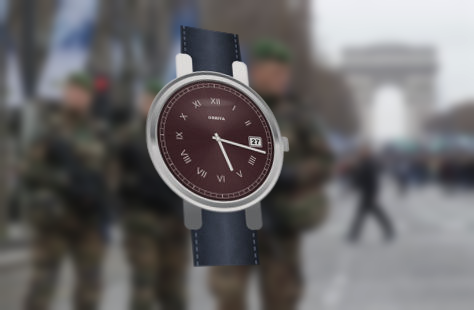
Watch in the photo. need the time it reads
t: 5:17
